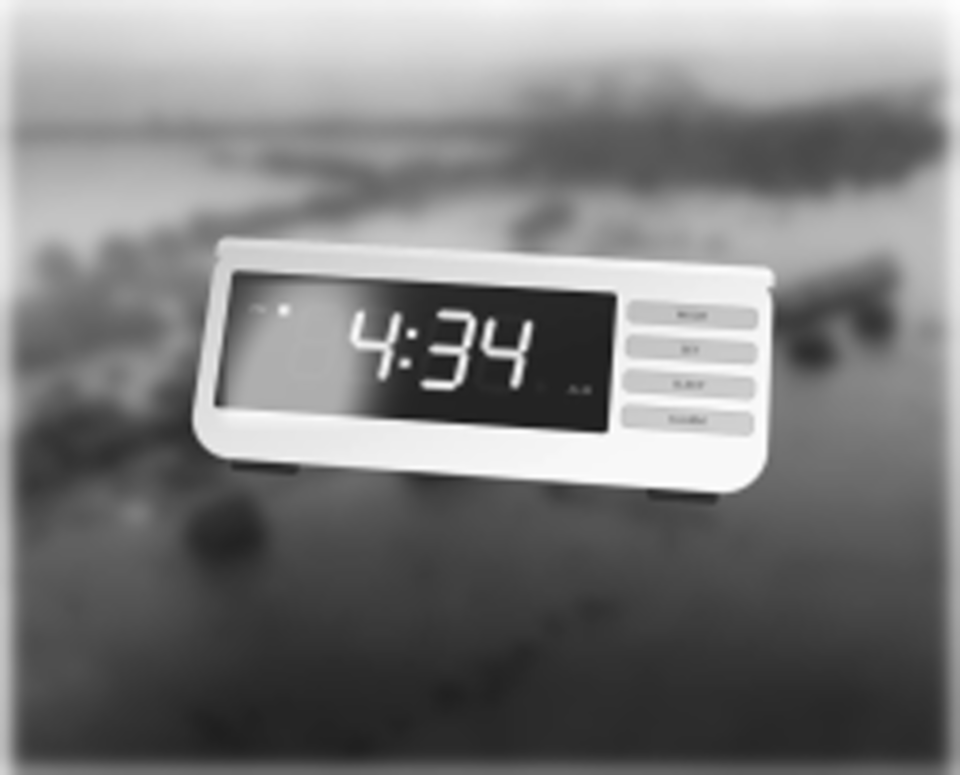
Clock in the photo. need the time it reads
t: 4:34
